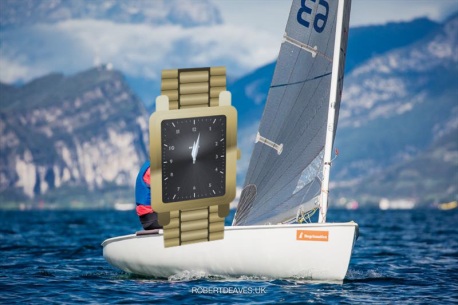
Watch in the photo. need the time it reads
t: 12:02
